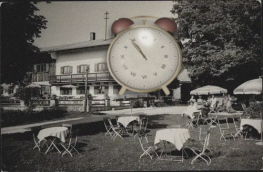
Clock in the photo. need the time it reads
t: 10:54
